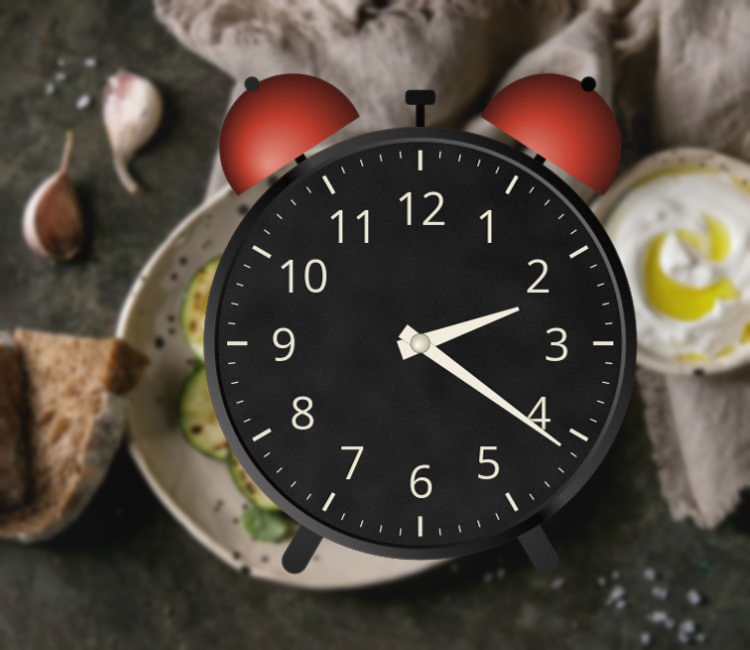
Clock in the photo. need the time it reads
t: 2:21
